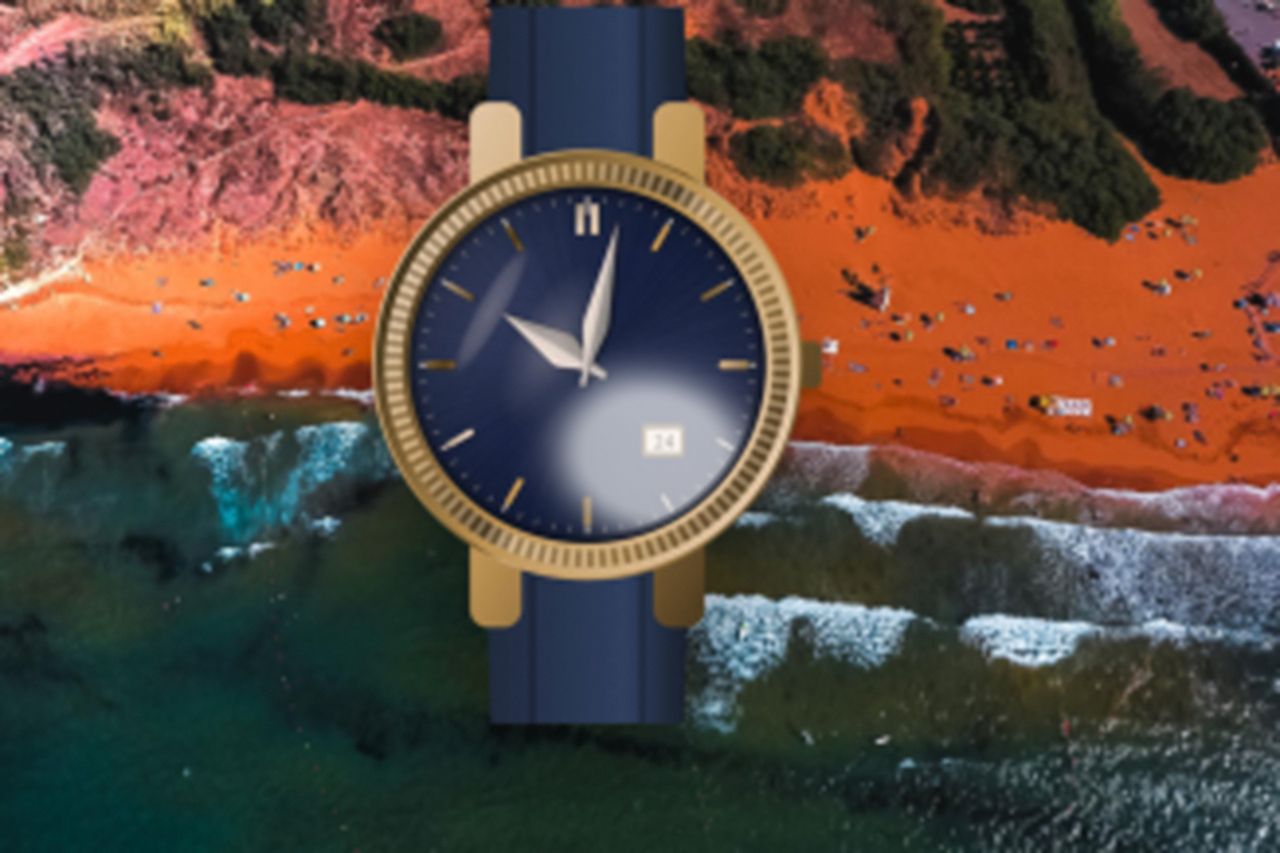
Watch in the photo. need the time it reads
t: 10:02
